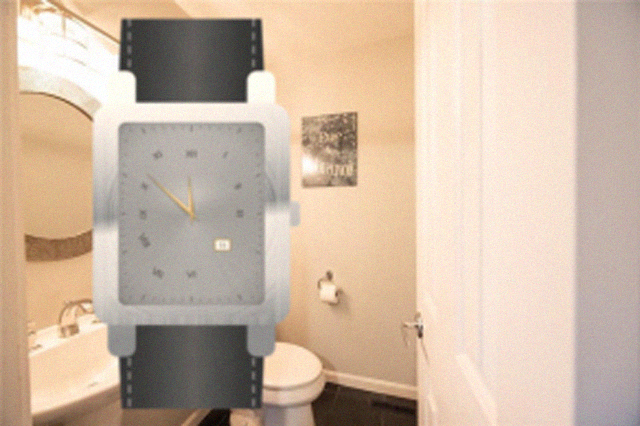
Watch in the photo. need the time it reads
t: 11:52
